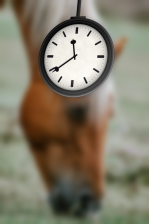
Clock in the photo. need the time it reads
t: 11:39
